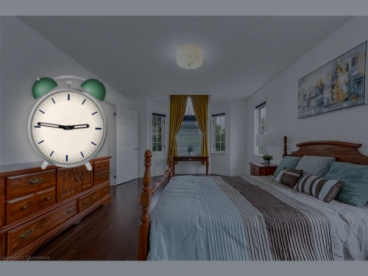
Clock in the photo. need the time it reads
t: 2:46
